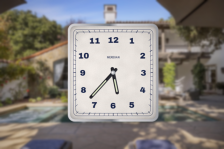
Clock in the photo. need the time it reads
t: 5:37
